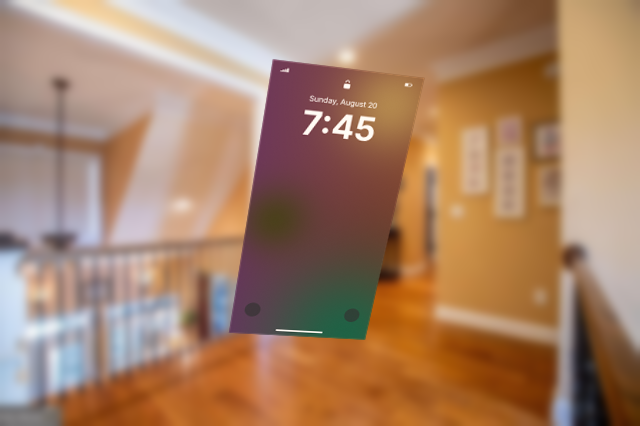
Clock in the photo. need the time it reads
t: 7:45
